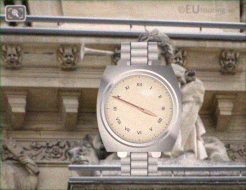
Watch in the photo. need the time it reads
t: 3:49
